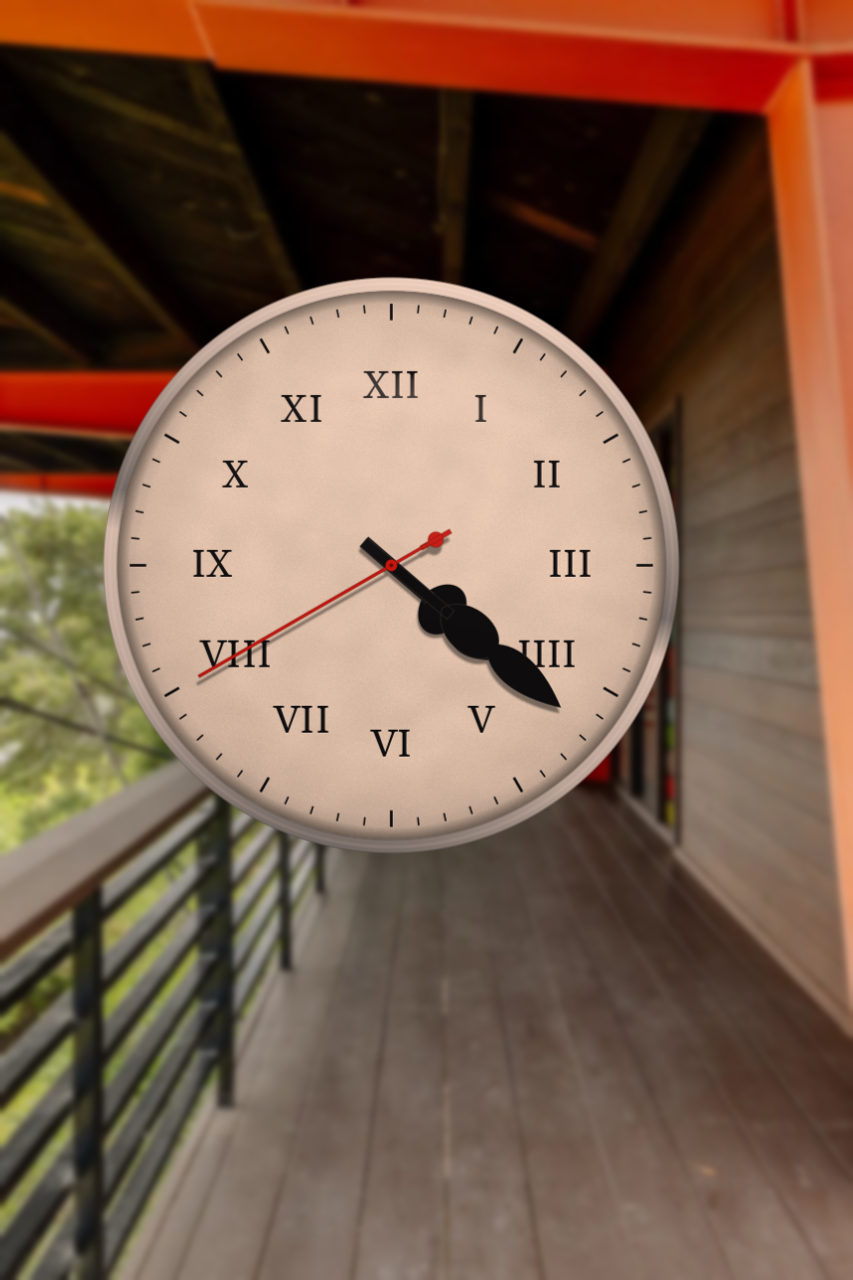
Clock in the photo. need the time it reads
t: 4:21:40
